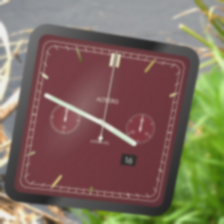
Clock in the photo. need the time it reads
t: 3:48
